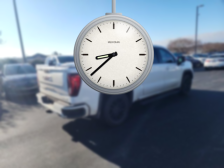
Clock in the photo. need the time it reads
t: 8:38
